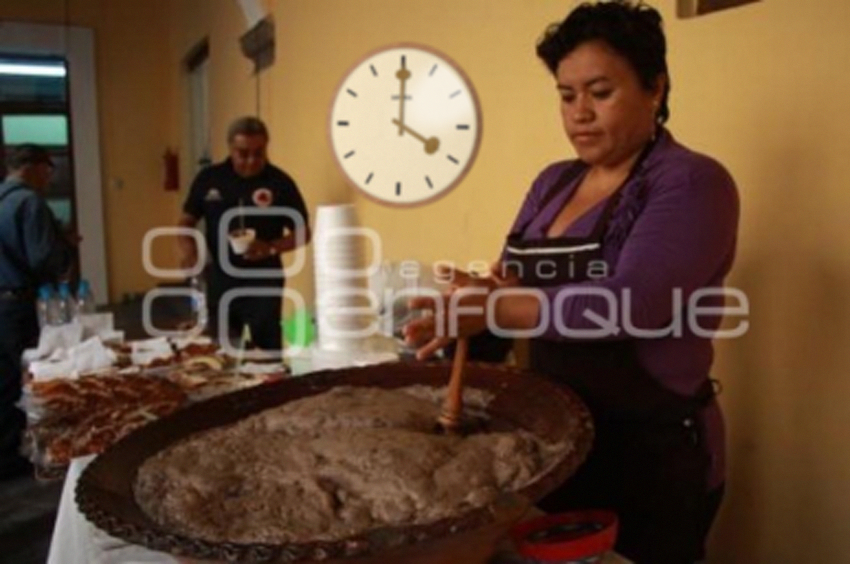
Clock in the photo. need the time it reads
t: 4:00
